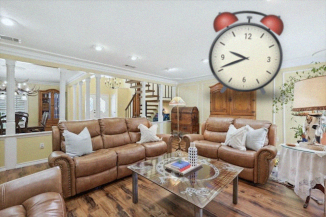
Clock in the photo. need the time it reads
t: 9:41
